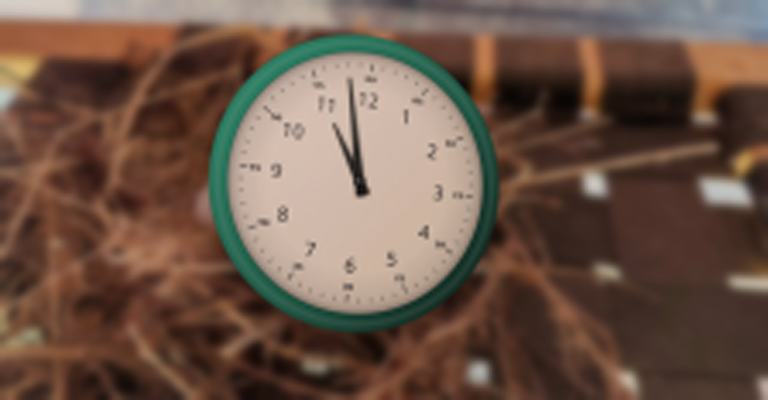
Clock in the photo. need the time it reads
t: 10:58
